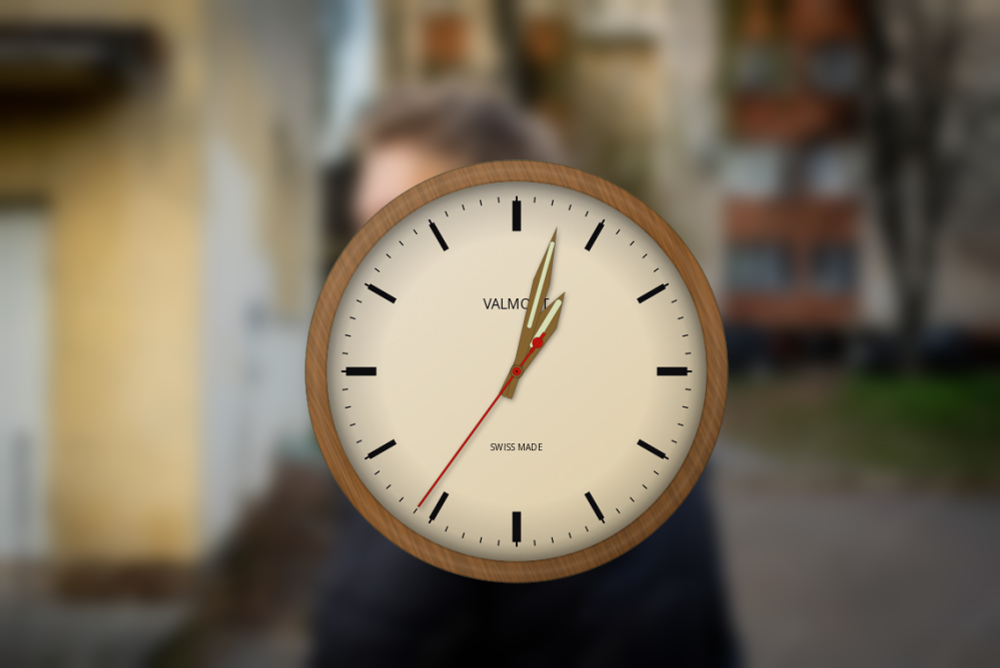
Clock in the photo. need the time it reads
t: 1:02:36
